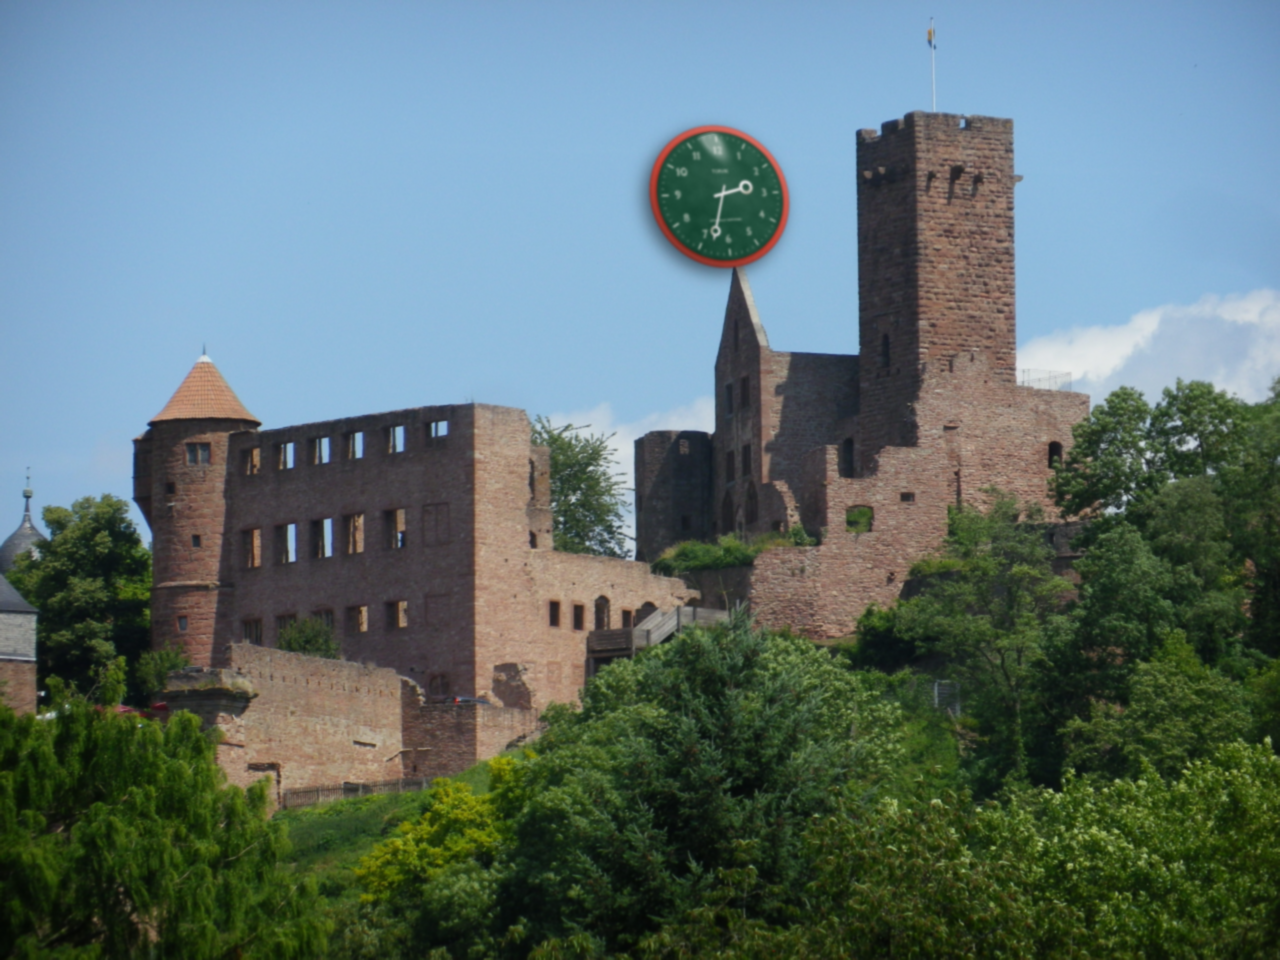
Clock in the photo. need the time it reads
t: 2:33
